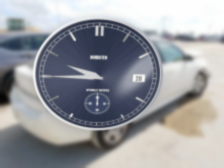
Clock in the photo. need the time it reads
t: 9:45
